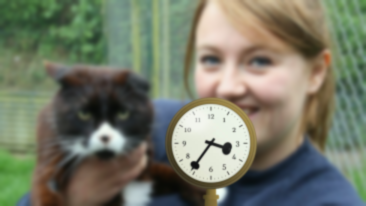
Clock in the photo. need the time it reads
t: 3:36
